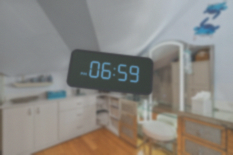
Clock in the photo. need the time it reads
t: 6:59
